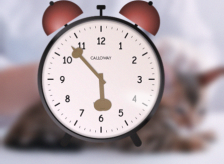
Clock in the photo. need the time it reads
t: 5:53
